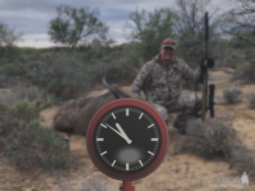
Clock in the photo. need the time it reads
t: 10:51
